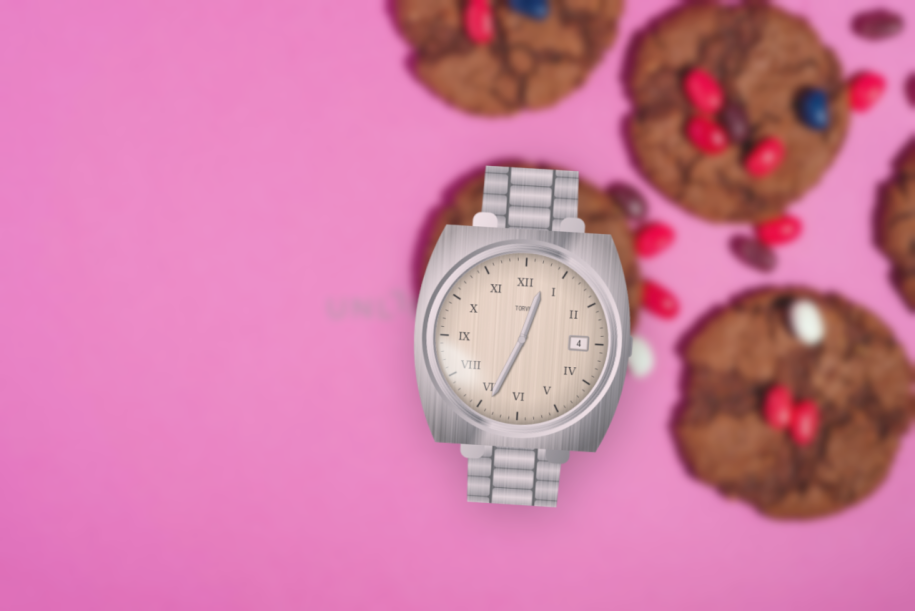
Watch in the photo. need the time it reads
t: 12:34
